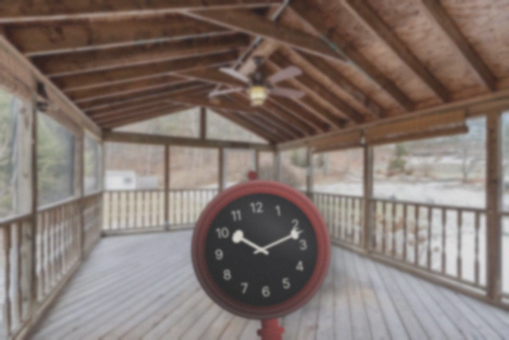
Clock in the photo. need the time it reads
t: 10:12
